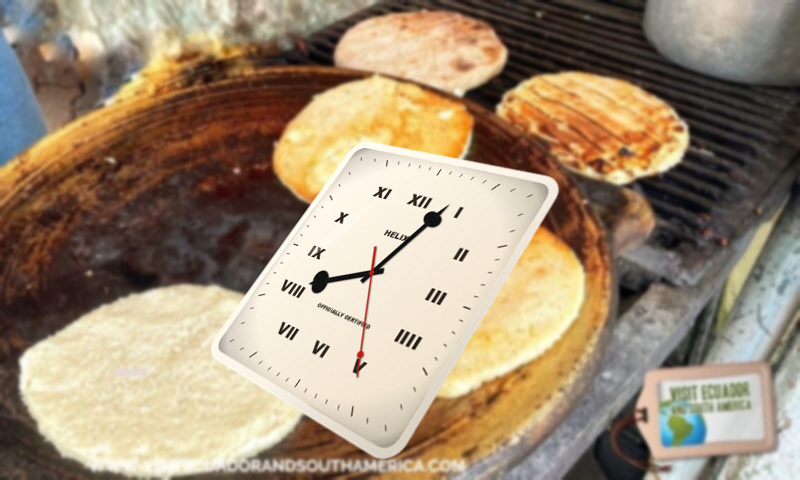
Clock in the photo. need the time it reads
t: 8:03:25
